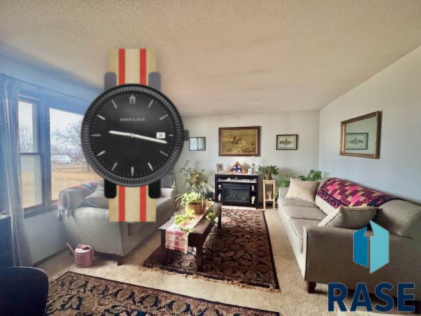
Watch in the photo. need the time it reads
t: 9:17
